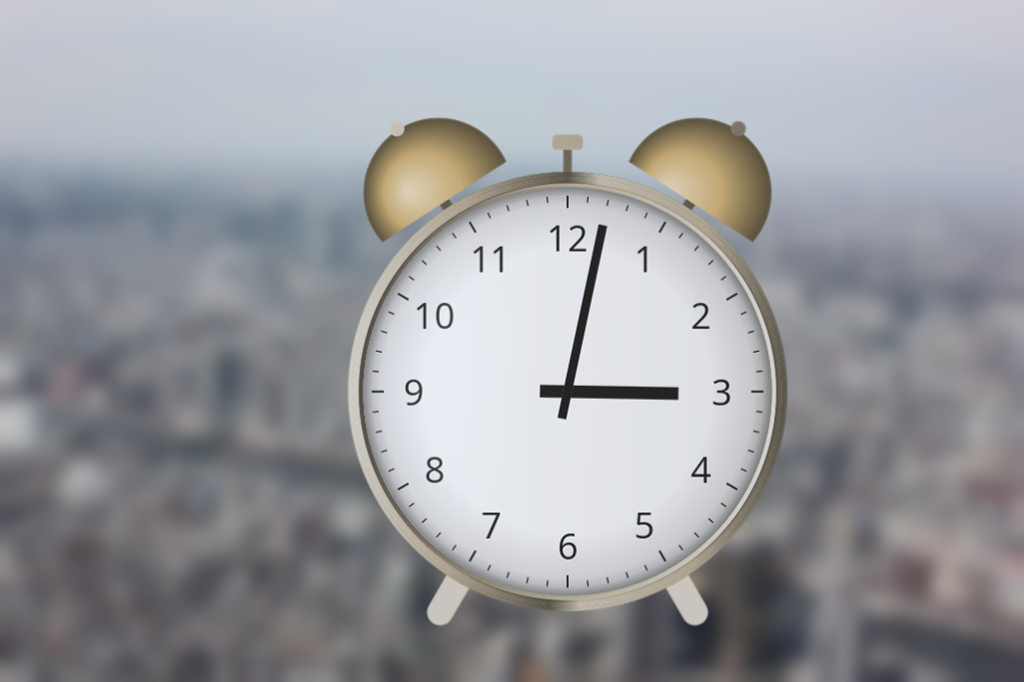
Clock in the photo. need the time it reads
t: 3:02
